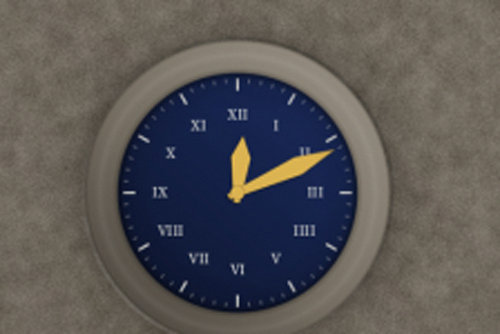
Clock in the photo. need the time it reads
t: 12:11
